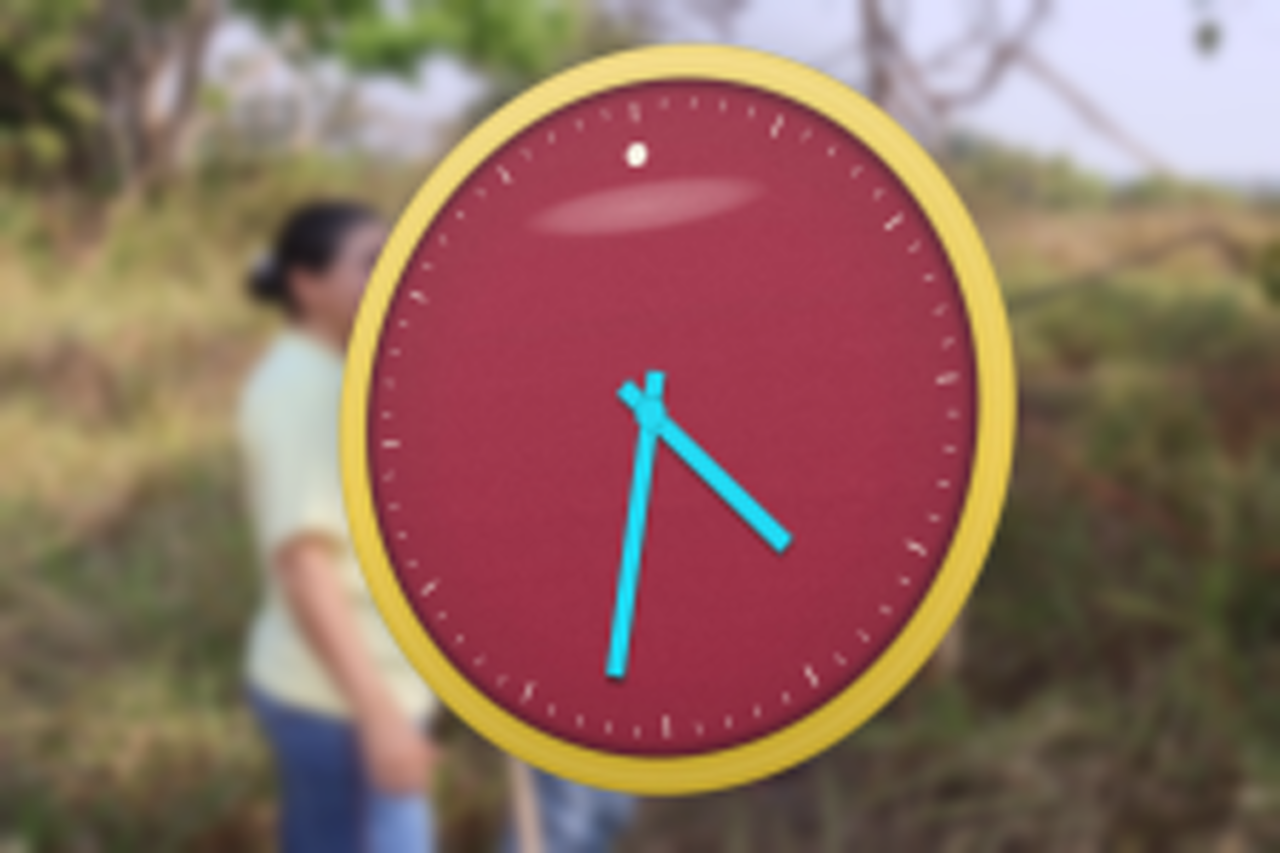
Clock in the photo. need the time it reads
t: 4:32
